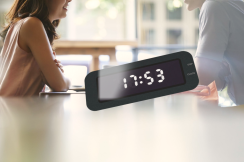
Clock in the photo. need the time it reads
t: 17:53
